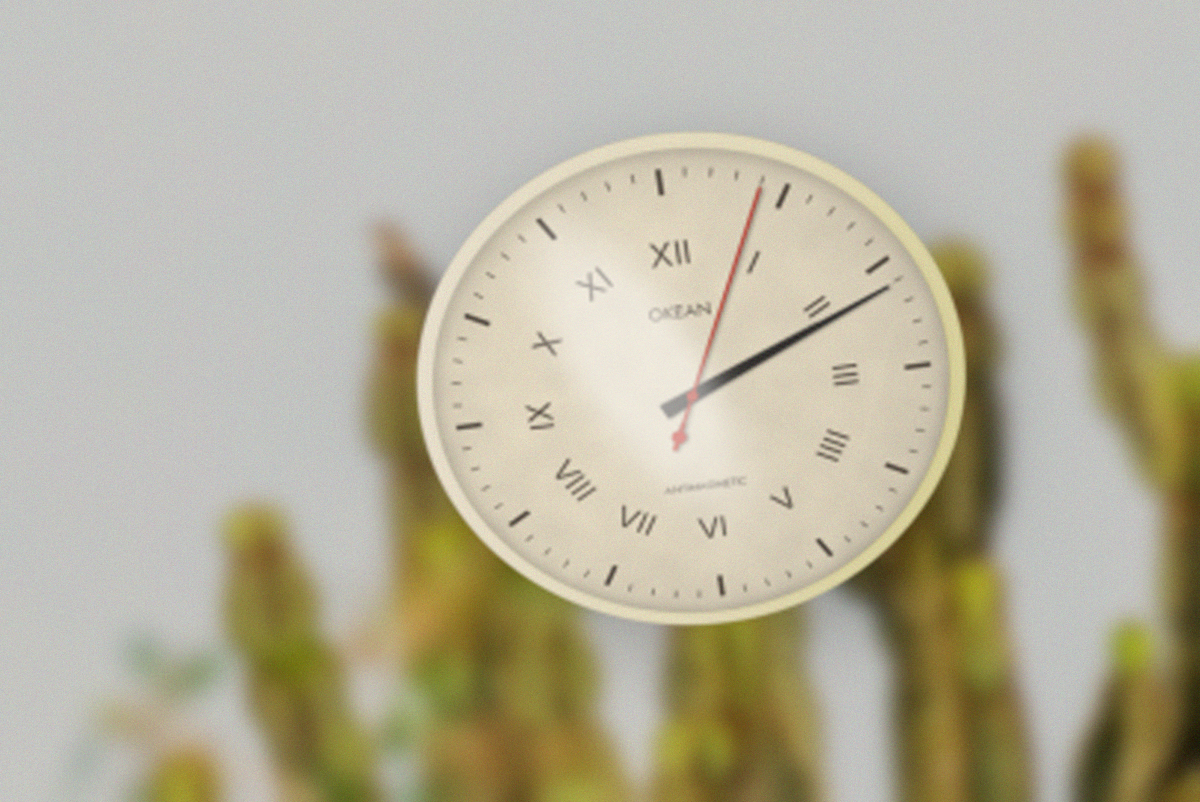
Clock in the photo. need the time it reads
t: 2:11:04
